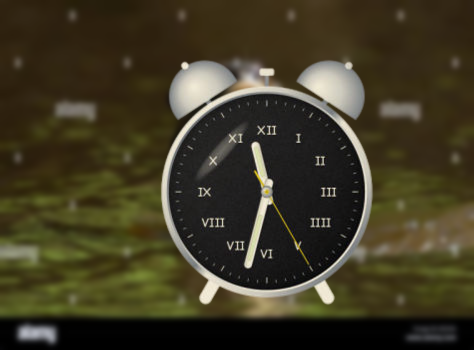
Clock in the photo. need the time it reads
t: 11:32:25
